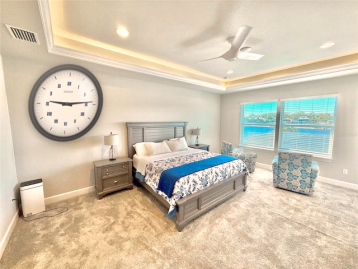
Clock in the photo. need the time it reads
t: 9:14
